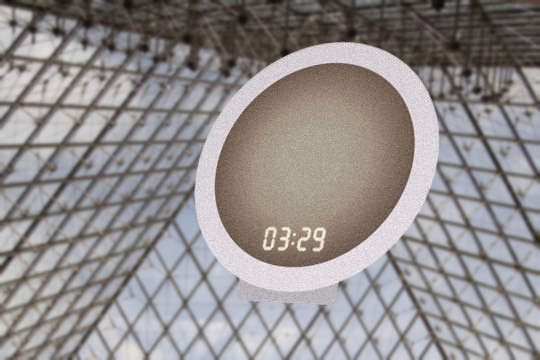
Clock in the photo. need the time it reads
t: 3:29
